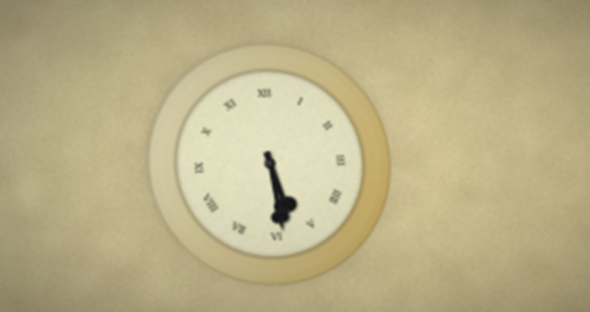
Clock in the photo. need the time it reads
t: 5:29
